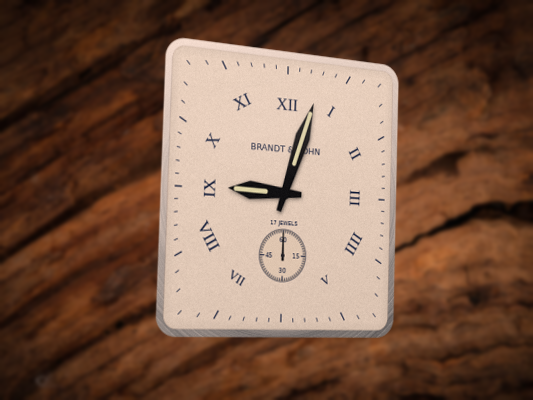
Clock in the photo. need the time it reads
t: 9:03
